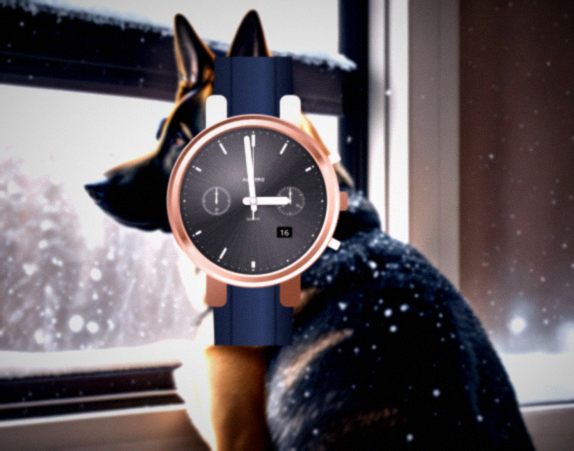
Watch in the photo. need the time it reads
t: 2:59
